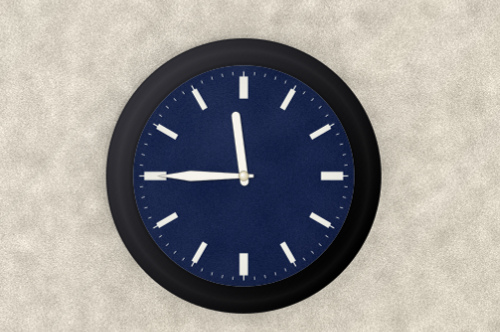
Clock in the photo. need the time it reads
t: 11:45
